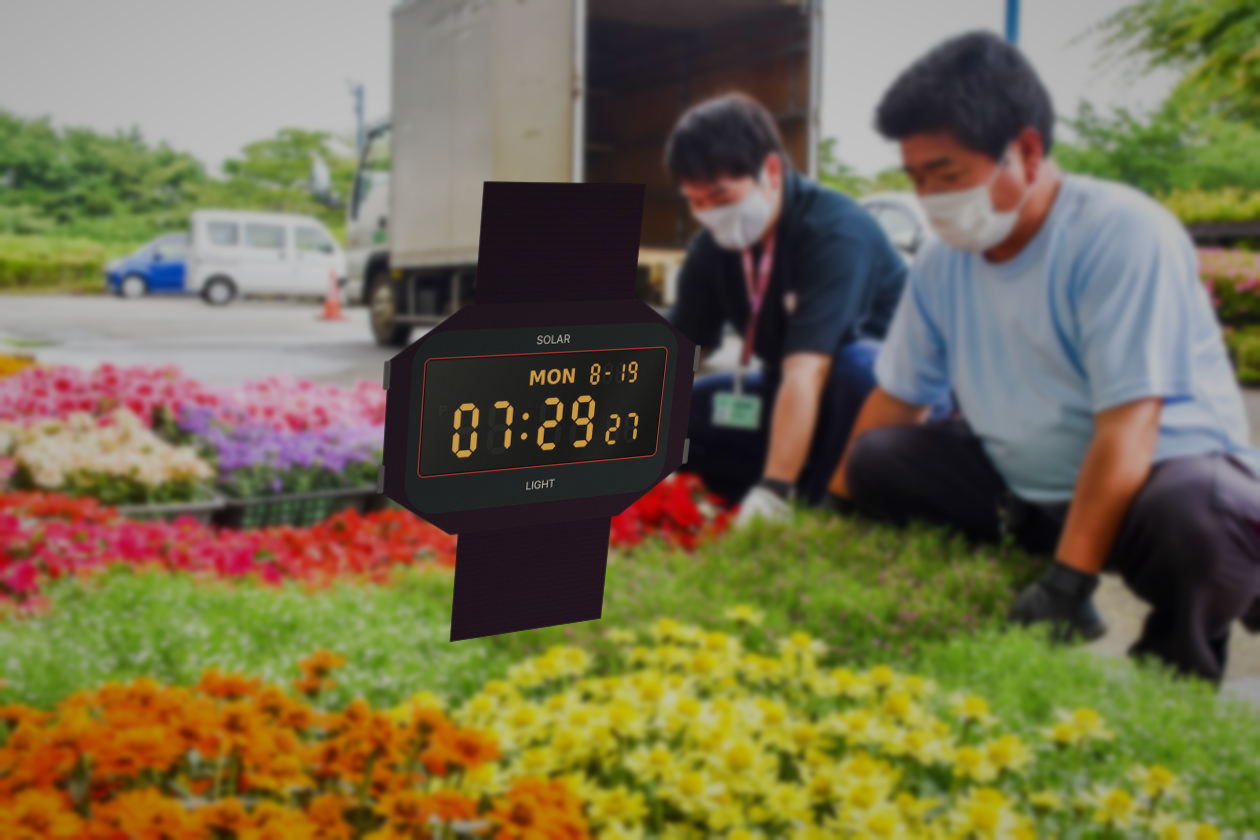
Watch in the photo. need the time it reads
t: 7:29:27
